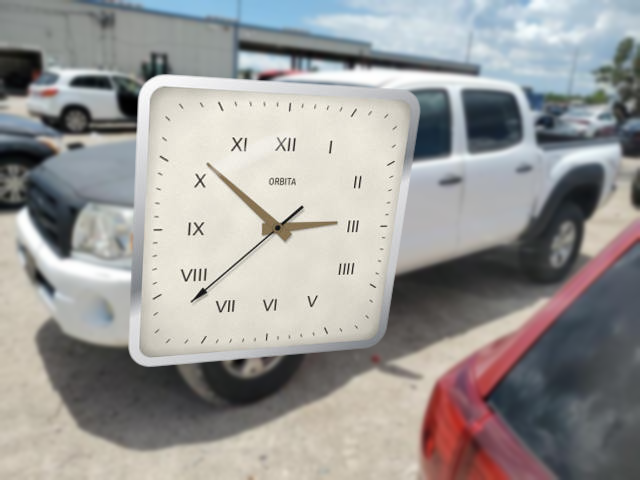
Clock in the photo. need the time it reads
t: 2:51:38
